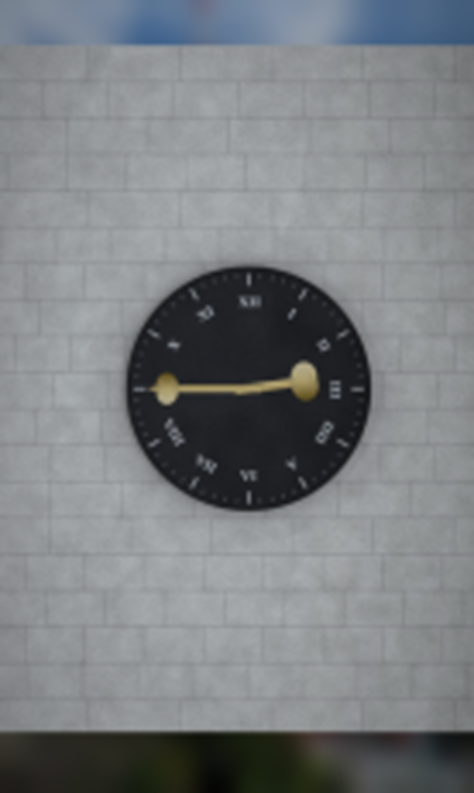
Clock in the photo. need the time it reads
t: 2:45
